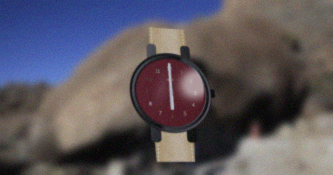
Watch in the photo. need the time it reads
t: 6:00
